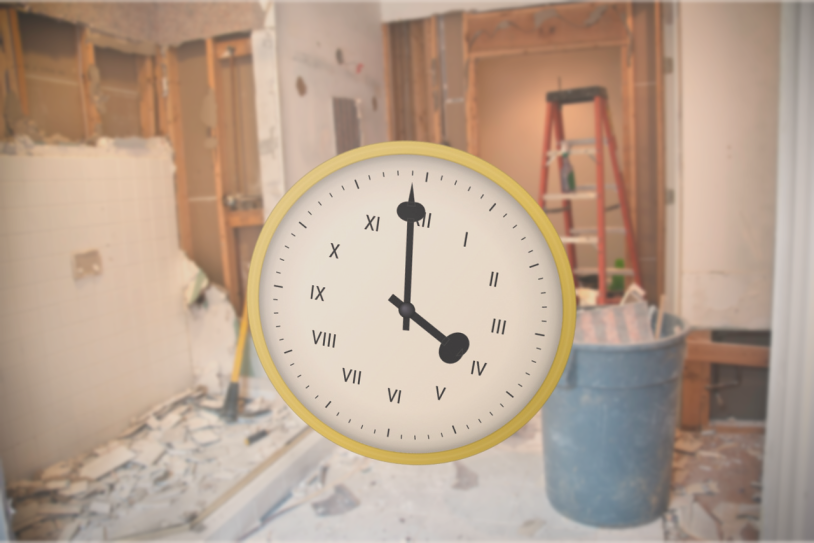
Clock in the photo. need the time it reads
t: 3:59
